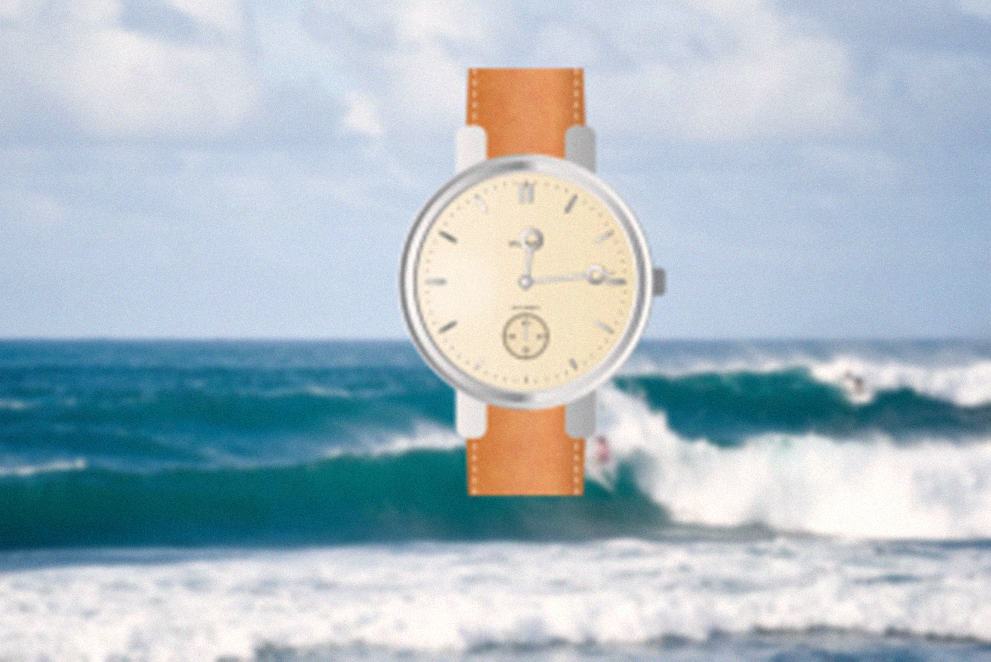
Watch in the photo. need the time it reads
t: 12:14
